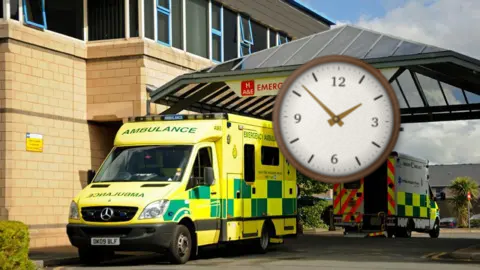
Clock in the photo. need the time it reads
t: 1:52
